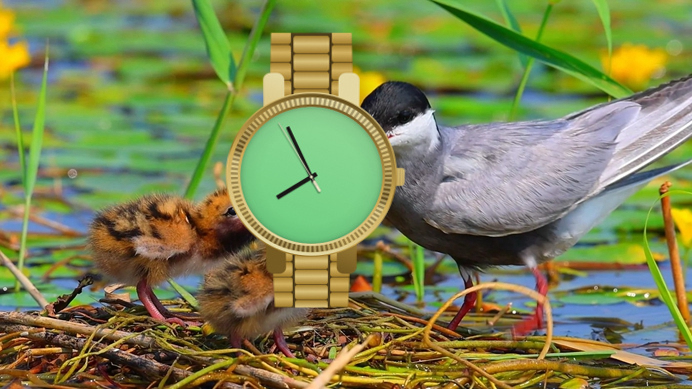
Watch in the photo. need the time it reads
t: 7:55:55
